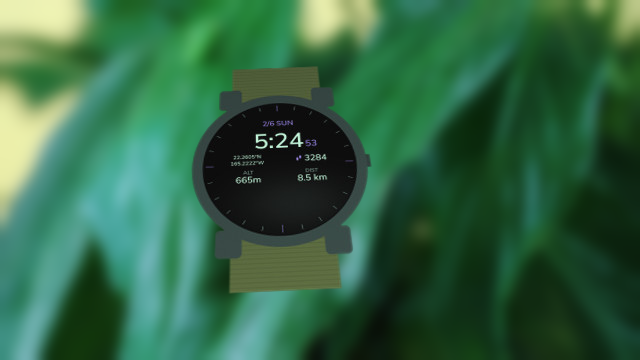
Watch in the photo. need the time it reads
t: 5:24:53
